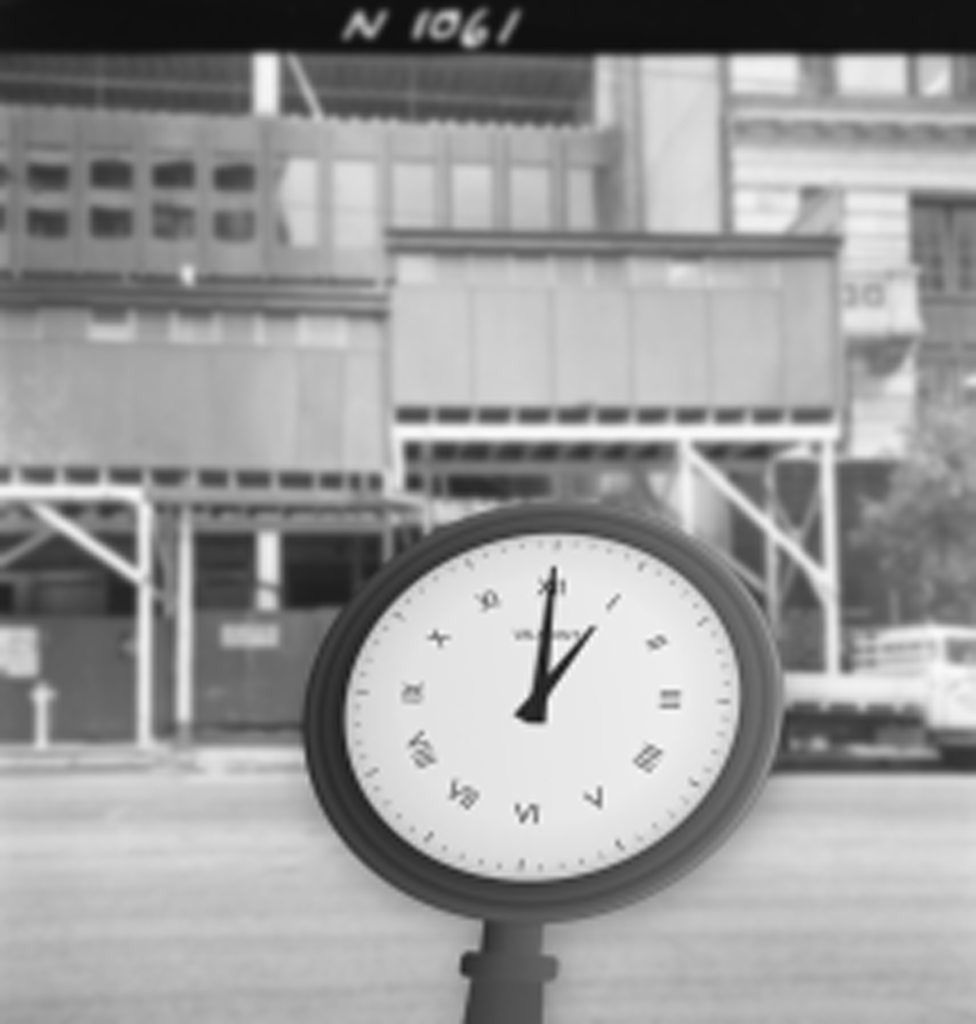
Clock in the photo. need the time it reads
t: 1:00
